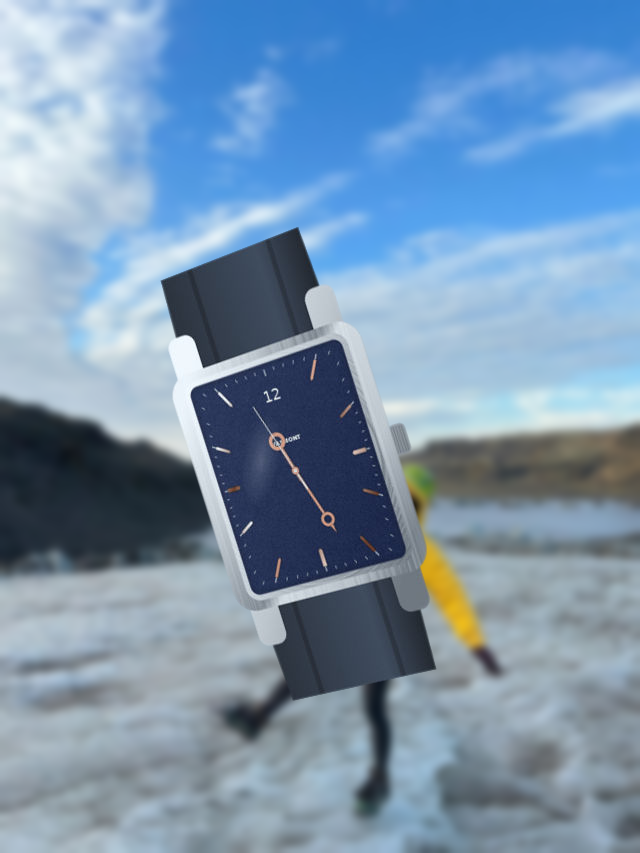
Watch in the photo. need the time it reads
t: 11:26:57
